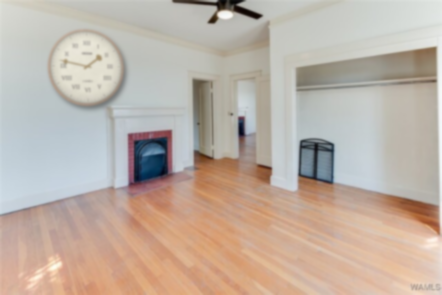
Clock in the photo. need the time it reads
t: 1:47
